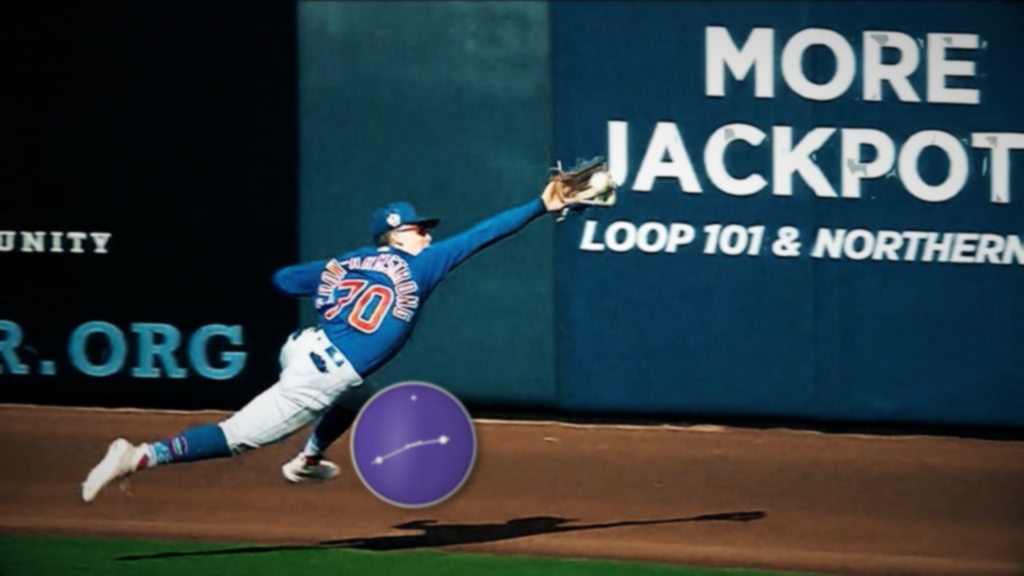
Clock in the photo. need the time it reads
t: 2:41
